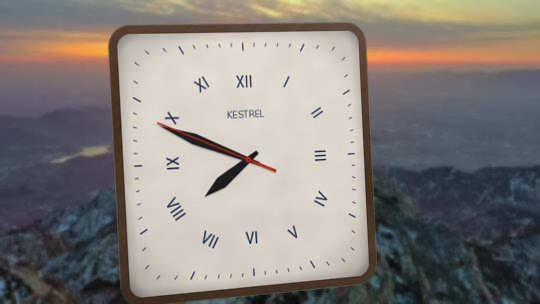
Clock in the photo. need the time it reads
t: 7:48:49
